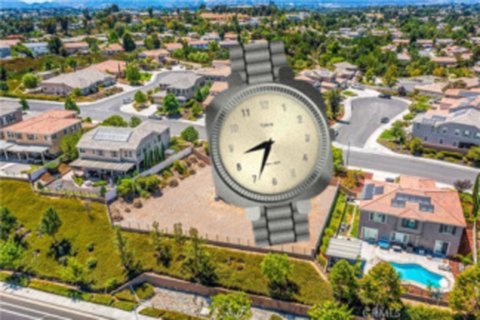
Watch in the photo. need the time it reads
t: 8:34
